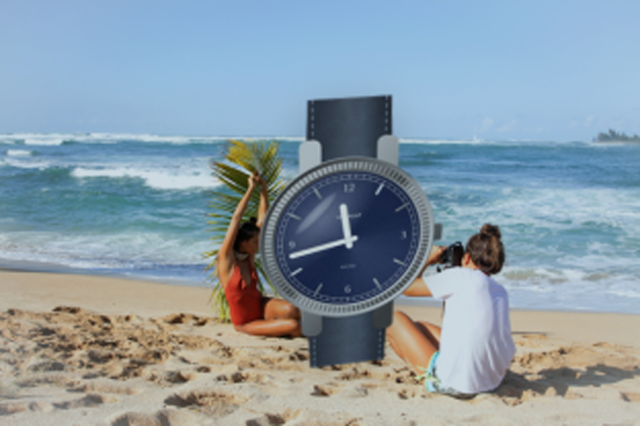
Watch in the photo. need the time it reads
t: 11:43
